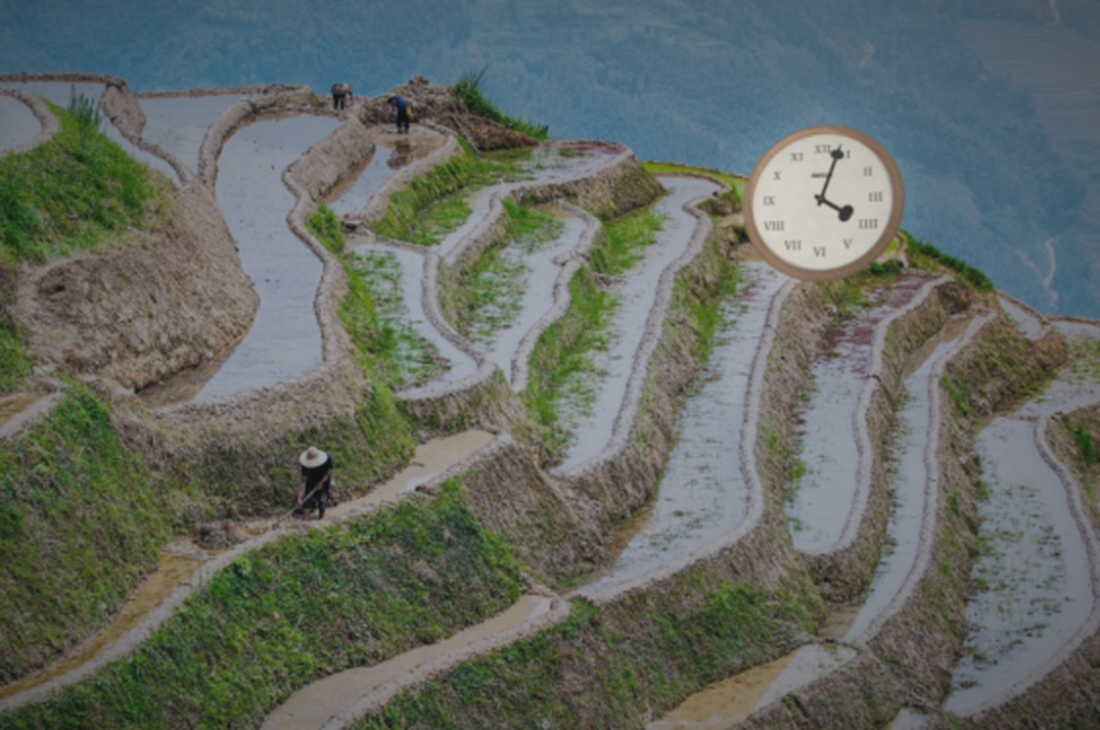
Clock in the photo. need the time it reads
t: 4:03
